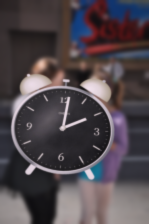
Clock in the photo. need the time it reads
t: 2:01
